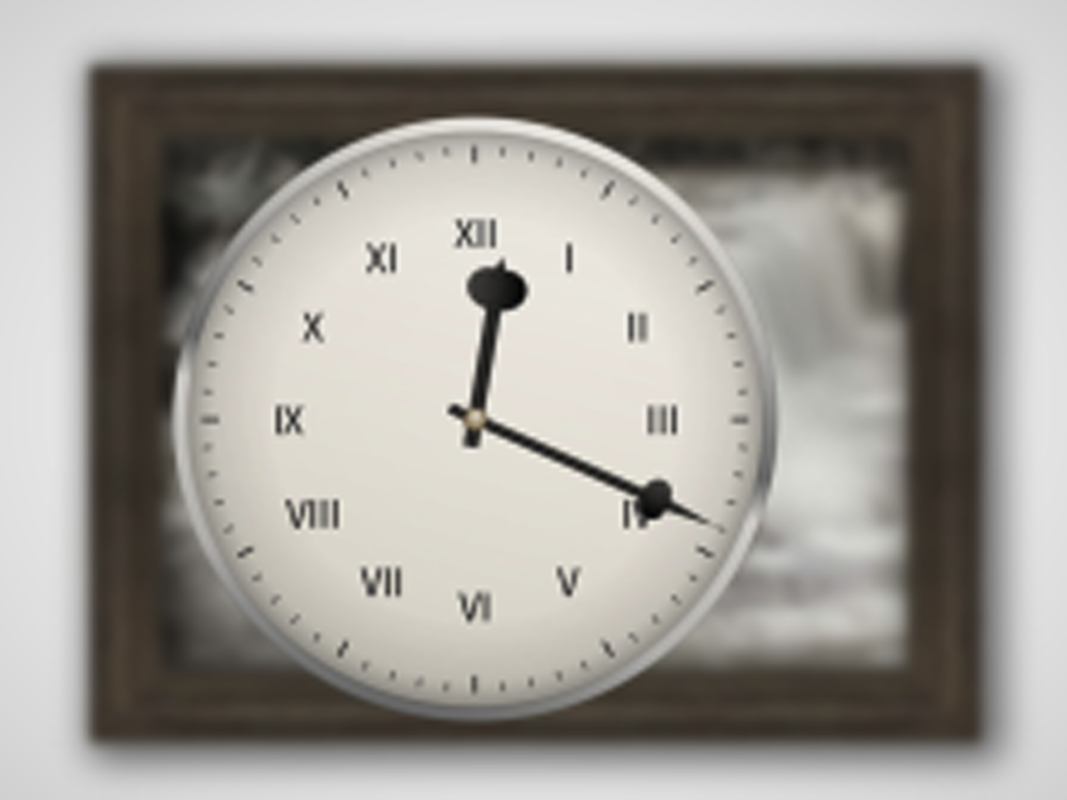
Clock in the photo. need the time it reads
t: 12:19
